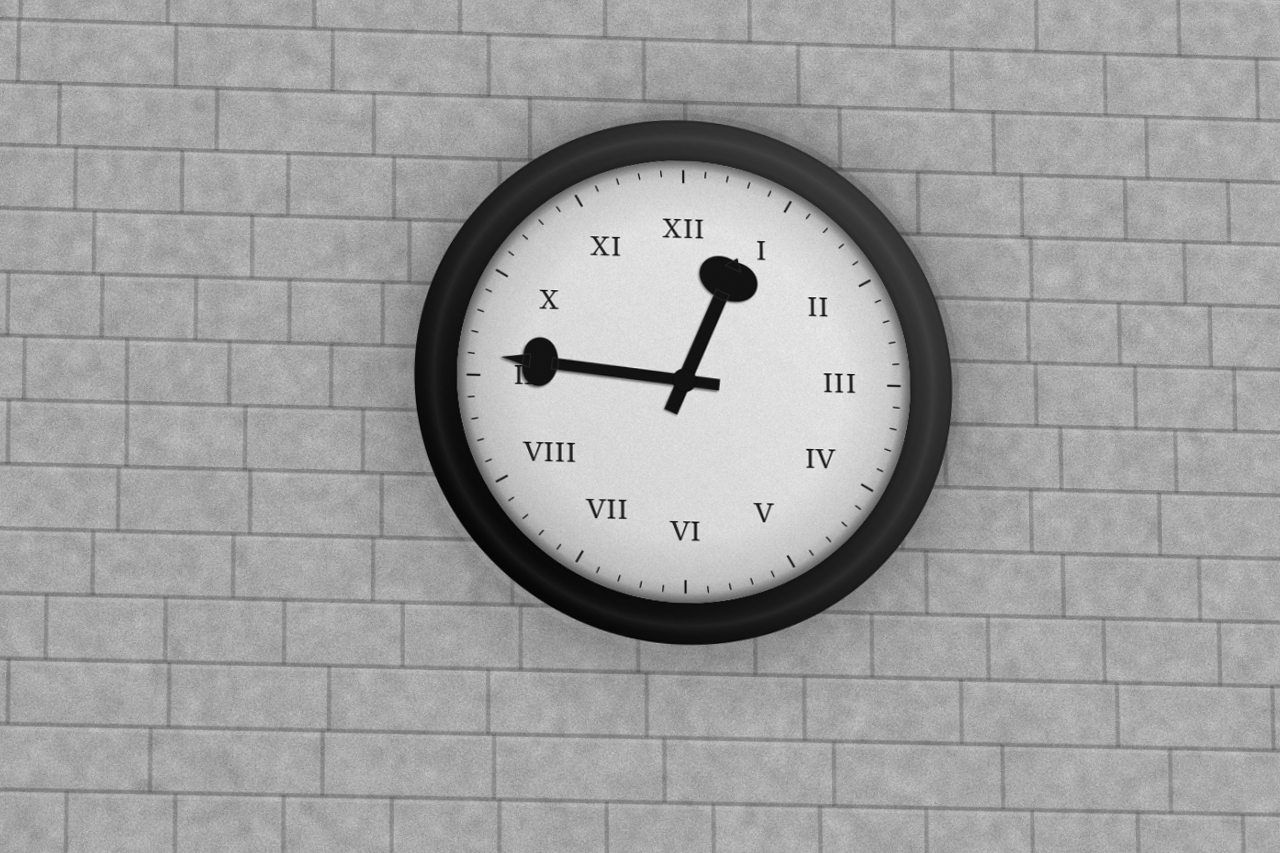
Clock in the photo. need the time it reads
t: 12:46
